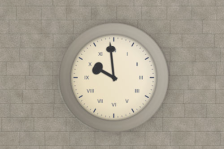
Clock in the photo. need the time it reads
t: 9:59
